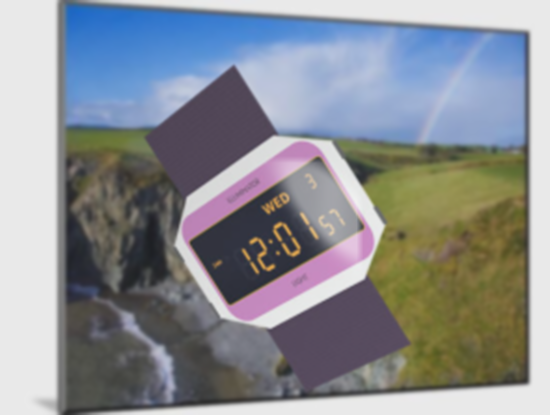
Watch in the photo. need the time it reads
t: 12:01:57
